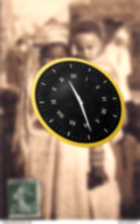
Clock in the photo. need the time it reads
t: 11:29
